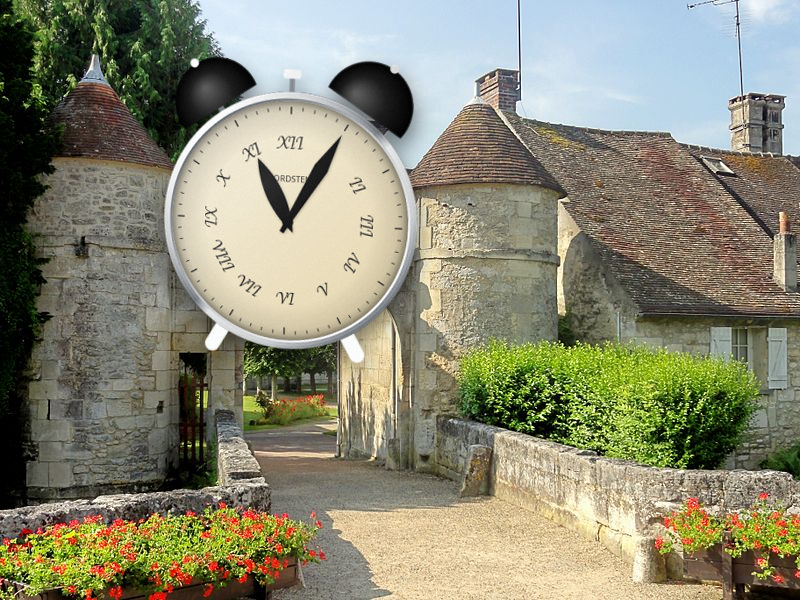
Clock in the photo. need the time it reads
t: 11:05
